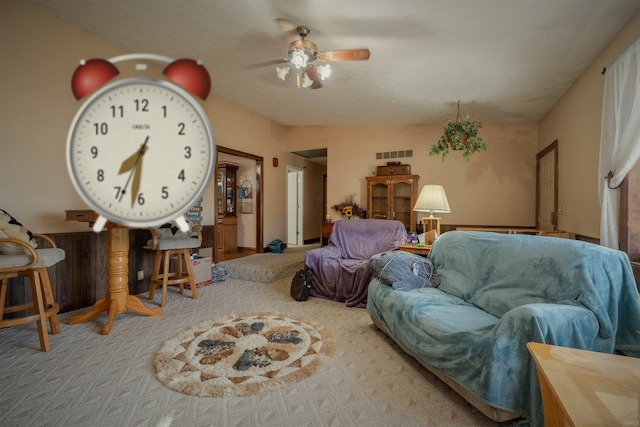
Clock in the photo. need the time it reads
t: 7:31:34
